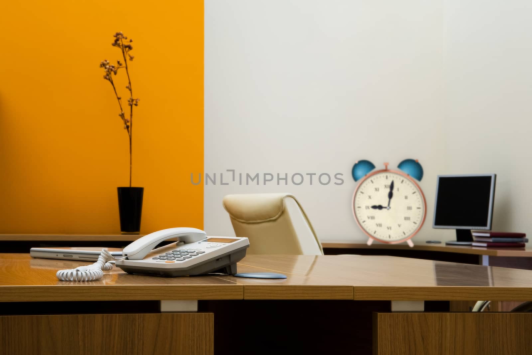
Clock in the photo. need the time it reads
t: 9:02
